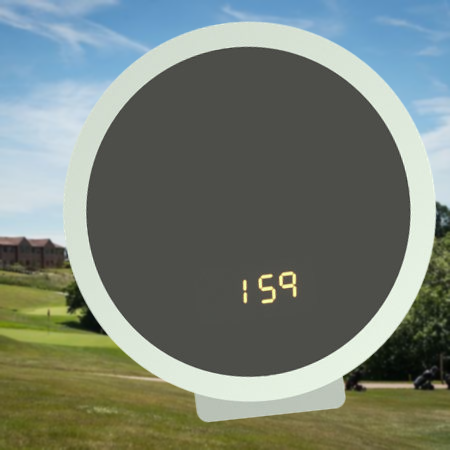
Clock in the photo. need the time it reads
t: 1:59
